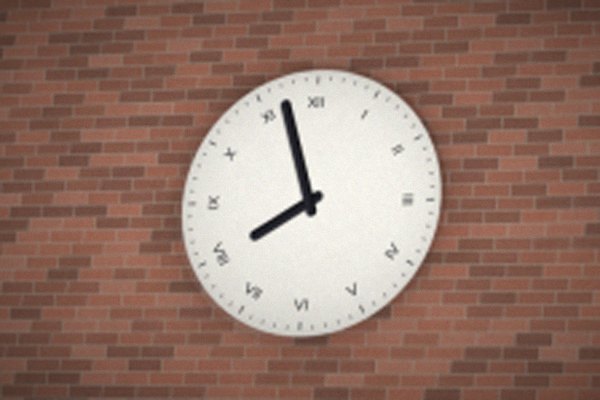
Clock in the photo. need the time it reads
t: 7:57
